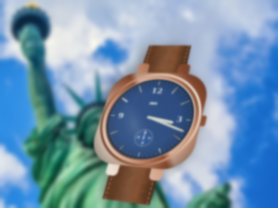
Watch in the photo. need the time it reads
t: 3:18
